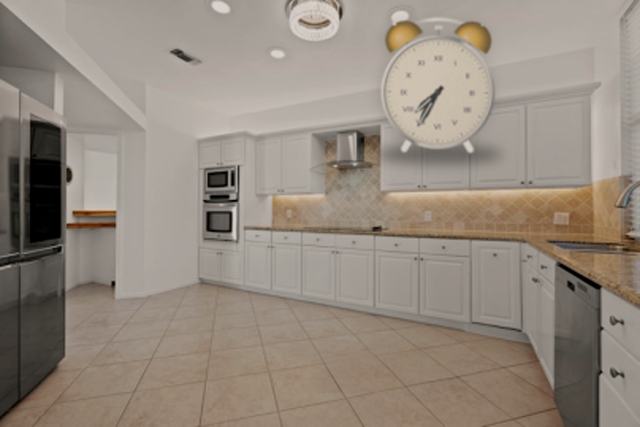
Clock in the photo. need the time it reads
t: 7:35
